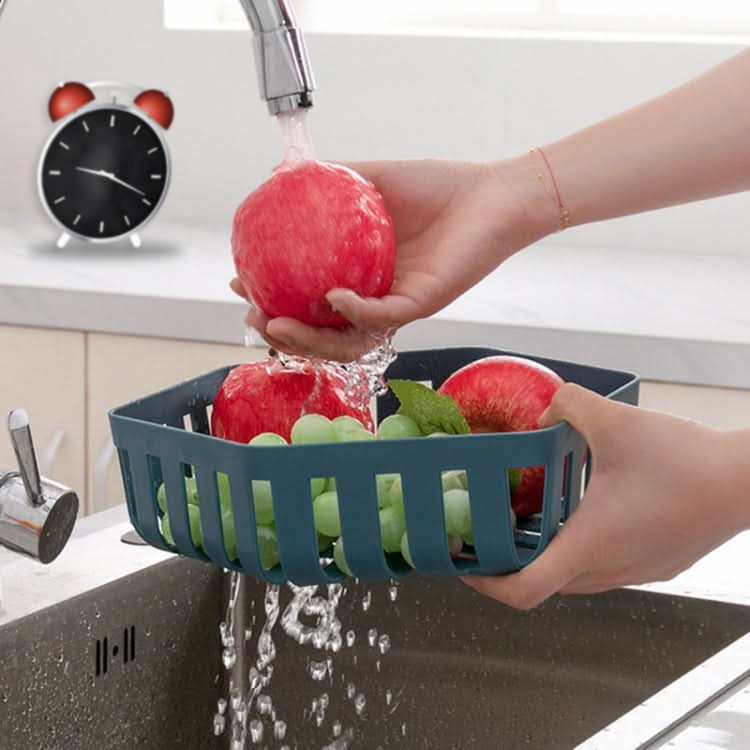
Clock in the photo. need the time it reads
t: 9:19
